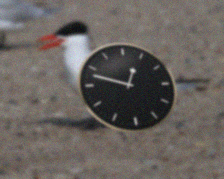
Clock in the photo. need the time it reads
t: 12:48
